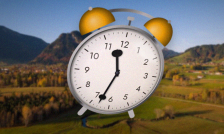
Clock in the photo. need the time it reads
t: 11:33
